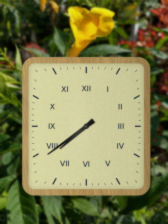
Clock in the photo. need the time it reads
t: 7:39
